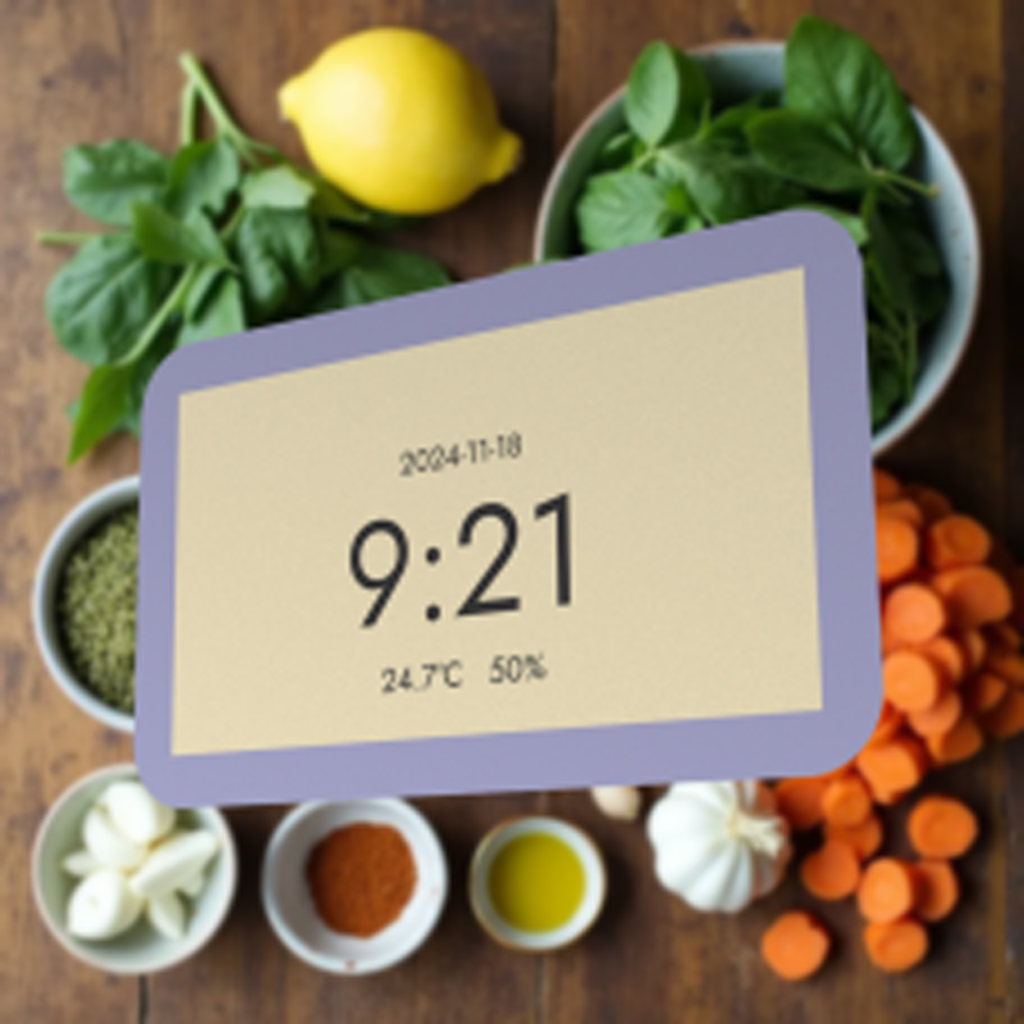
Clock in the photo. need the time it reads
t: 9:21
